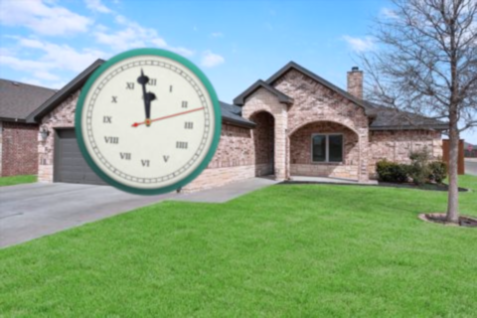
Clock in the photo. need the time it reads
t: 11:58:12
